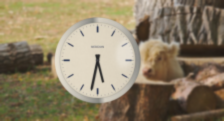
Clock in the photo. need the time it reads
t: 5:32
